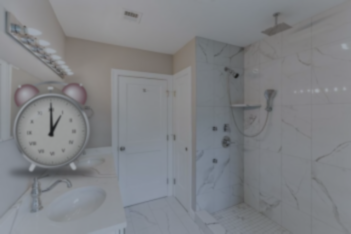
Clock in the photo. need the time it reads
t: 1:00
